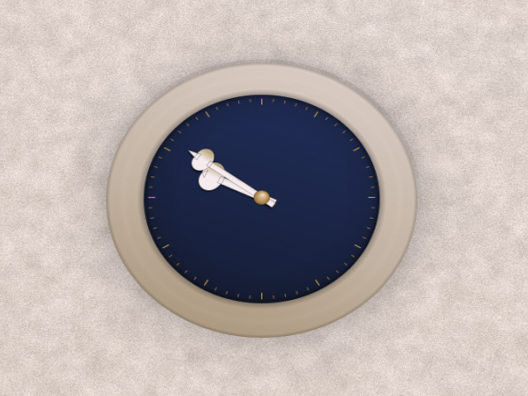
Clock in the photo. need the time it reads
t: 9:51
